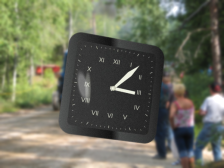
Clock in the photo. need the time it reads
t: 3:07
